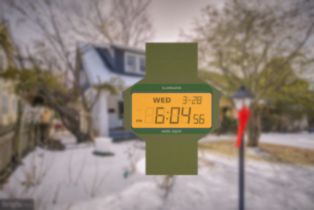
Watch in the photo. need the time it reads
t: 6:04:56
